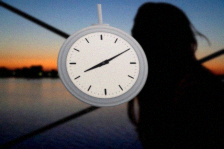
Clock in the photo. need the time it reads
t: 8:10
